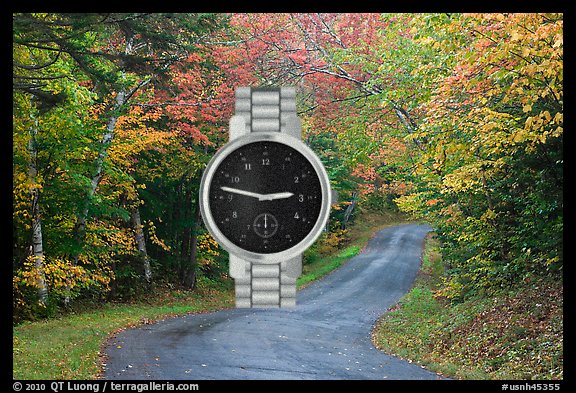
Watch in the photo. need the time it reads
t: 2:47
